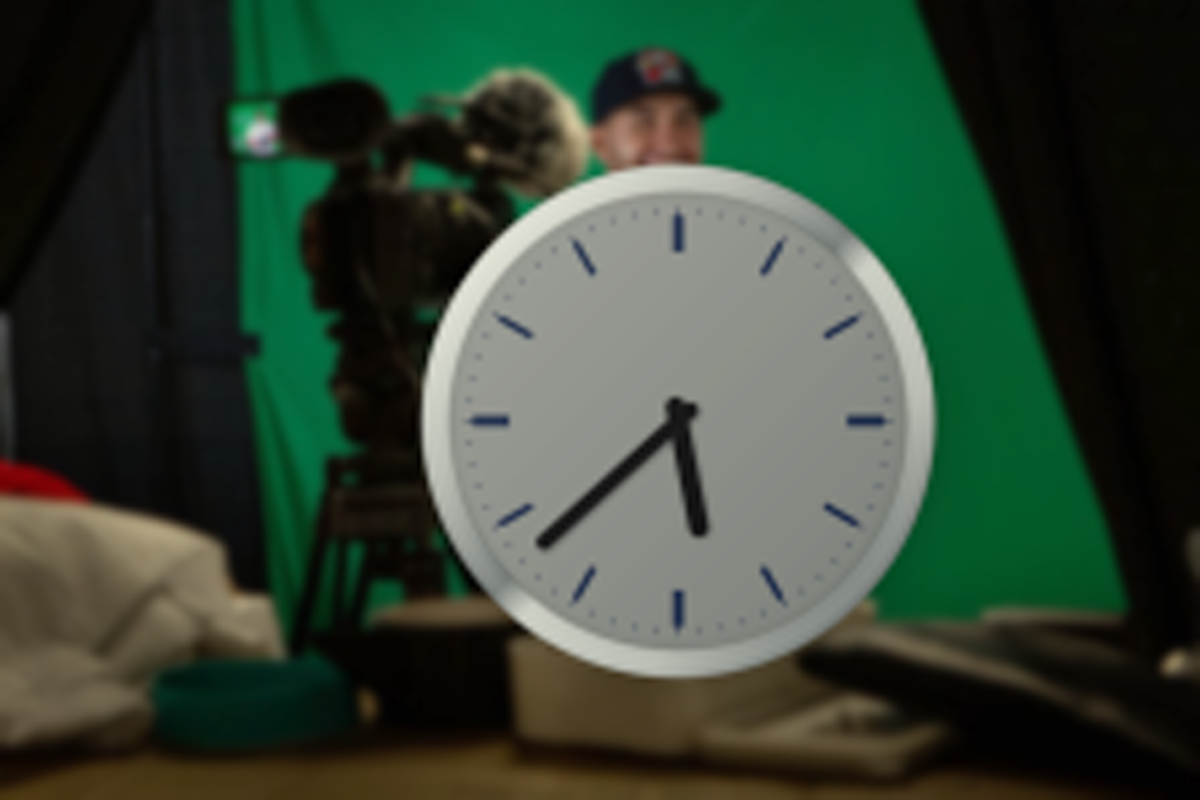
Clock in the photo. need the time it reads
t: 5:38
